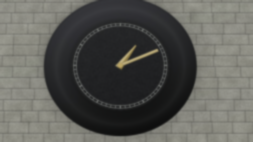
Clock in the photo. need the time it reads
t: 1:11
